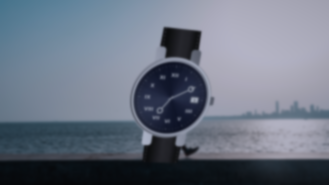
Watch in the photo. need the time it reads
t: 7:10
